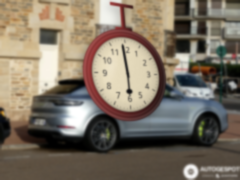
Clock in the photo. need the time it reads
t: 5:59
